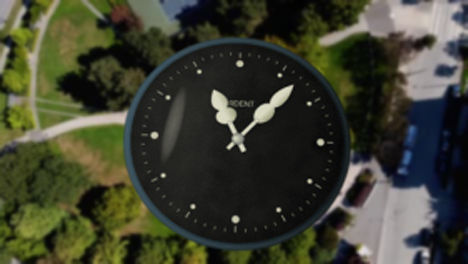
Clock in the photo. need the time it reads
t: 11:07
